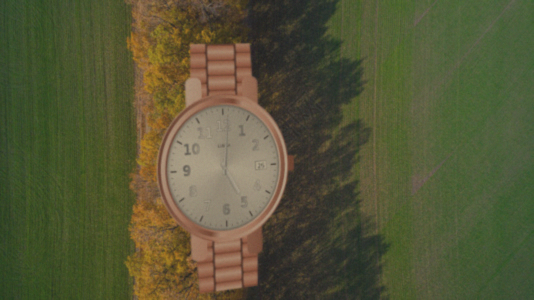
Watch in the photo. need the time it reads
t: 5:01
